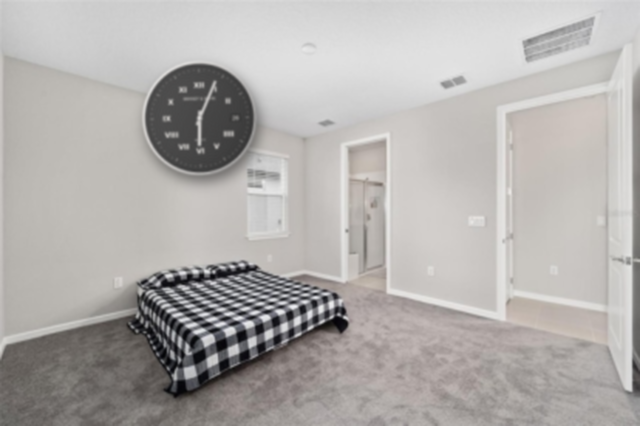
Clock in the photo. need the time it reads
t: 6:04
